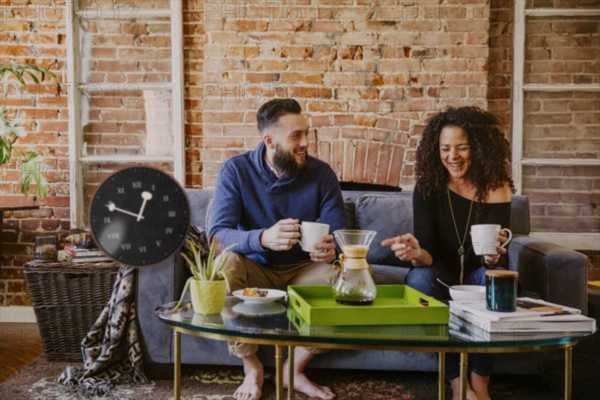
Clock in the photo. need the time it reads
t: 12:49
